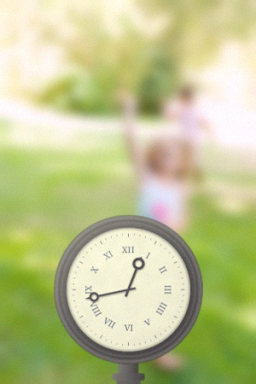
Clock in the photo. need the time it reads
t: 12:43
